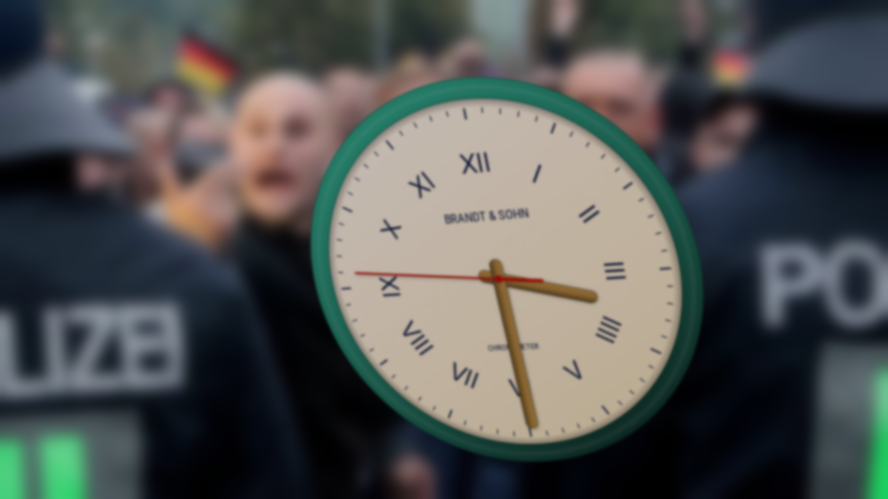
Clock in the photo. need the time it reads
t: 3:29:46
